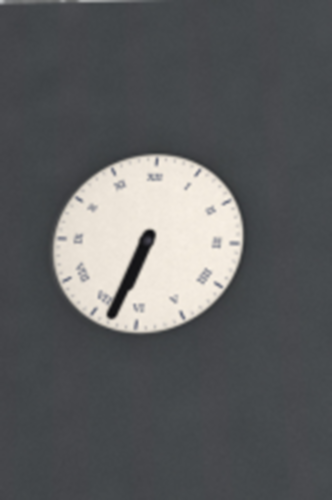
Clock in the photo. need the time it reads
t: 6:33
